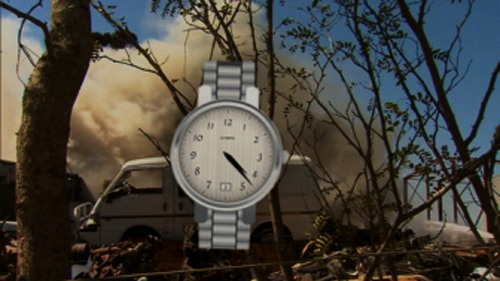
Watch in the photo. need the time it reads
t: 4:23
